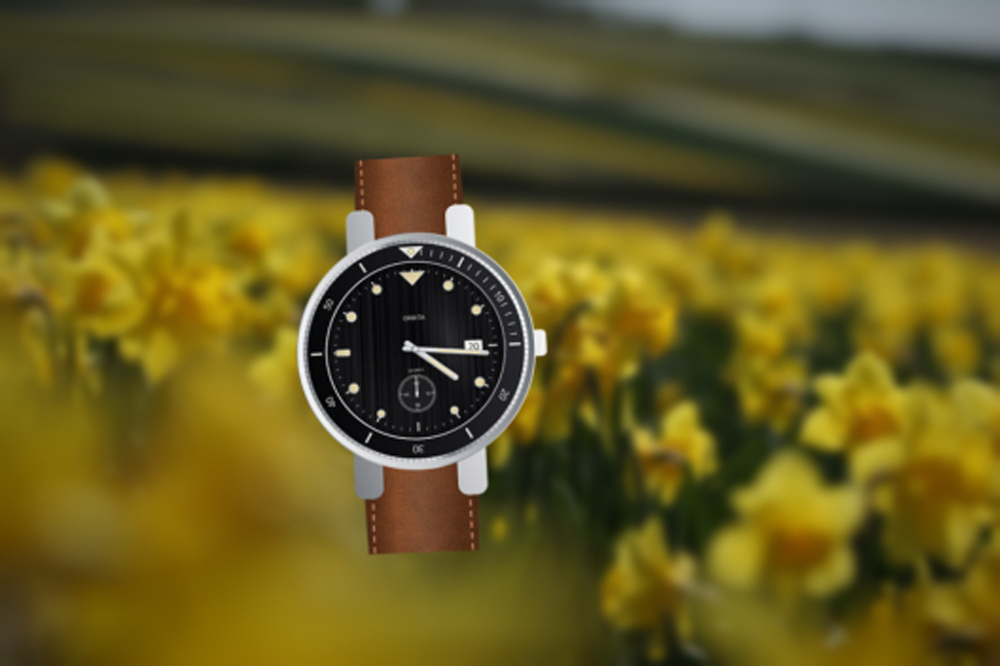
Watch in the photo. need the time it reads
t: 4:16
